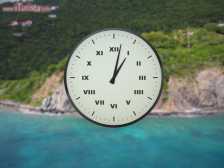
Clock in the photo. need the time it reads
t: 1:02
